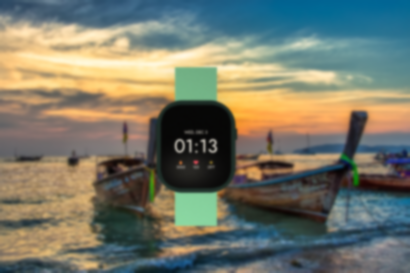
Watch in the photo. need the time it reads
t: 1:13
